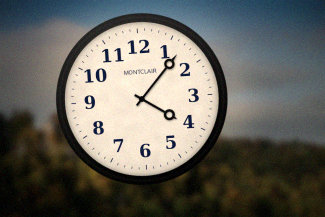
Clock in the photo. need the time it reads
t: 4:07
